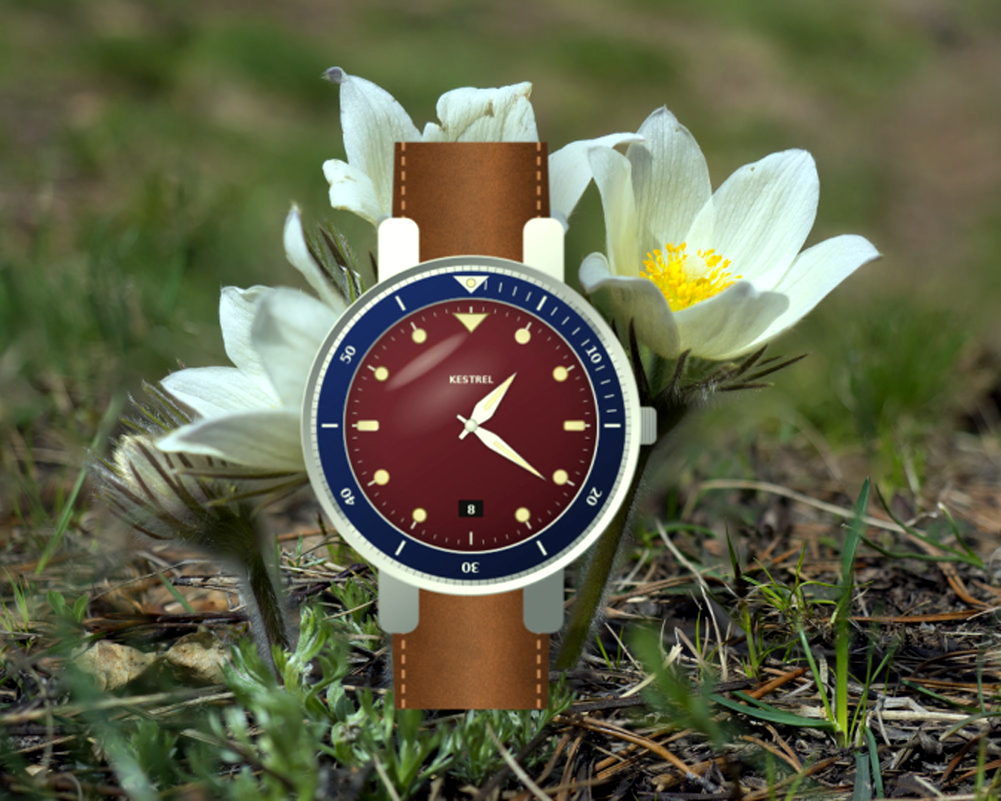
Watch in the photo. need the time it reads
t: 1:21
